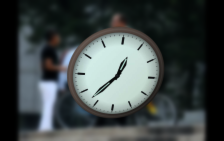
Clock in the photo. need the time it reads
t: 12:37
